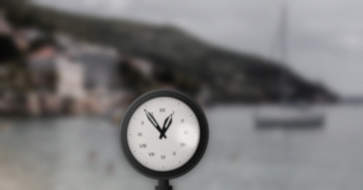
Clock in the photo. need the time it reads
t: 12:54
